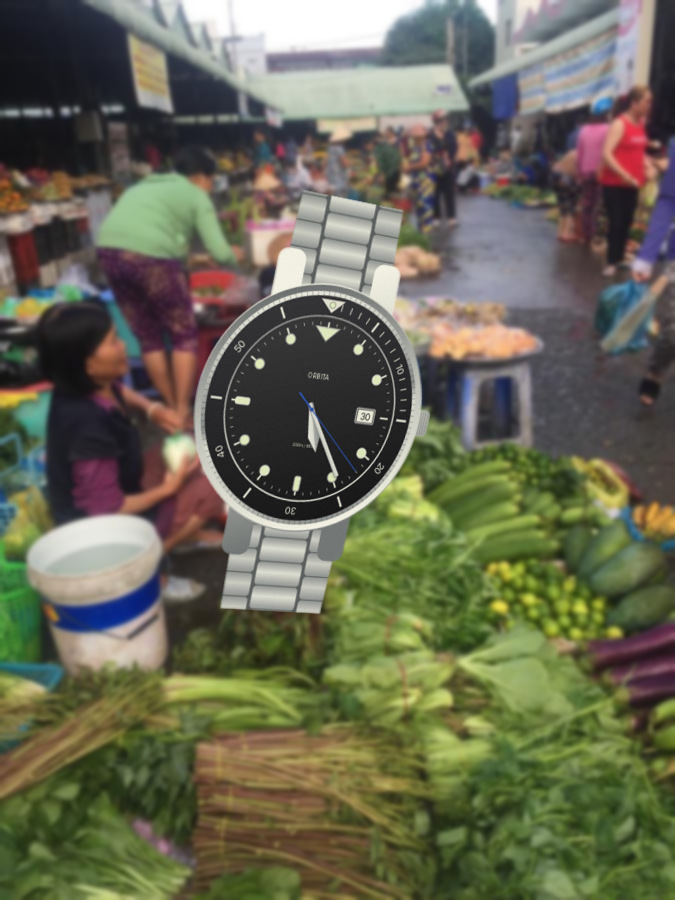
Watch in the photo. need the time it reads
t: 5:24:22
